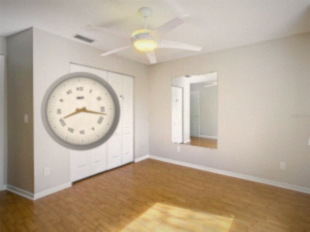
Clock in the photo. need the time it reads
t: 8:17
